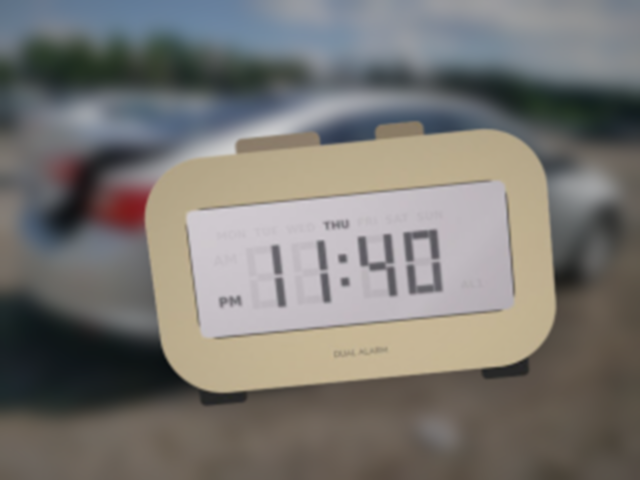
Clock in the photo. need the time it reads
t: 11:40
